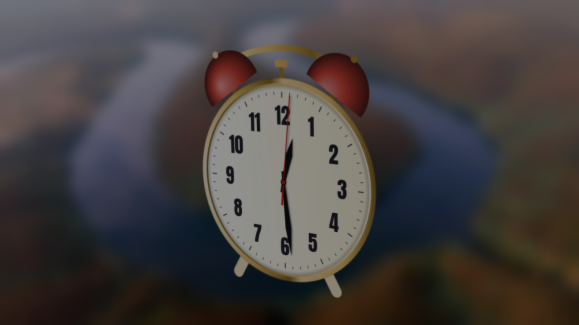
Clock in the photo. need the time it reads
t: 12:29:01
